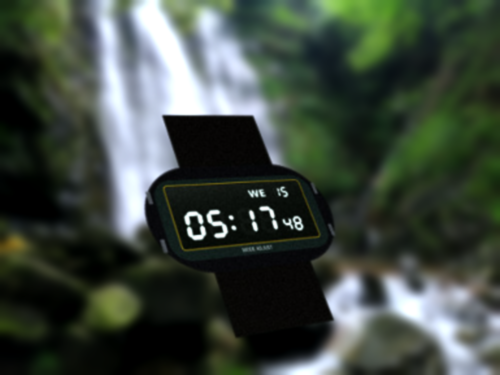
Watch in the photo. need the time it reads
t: 5:17:48
